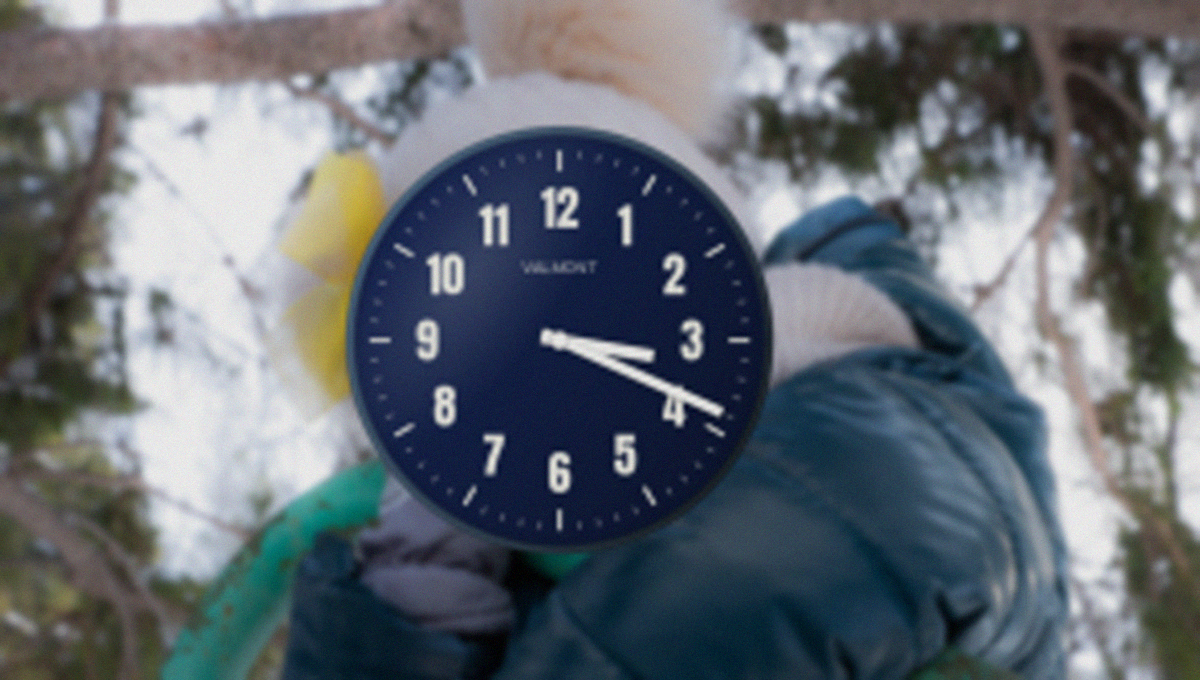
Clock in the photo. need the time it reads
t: 3:19
